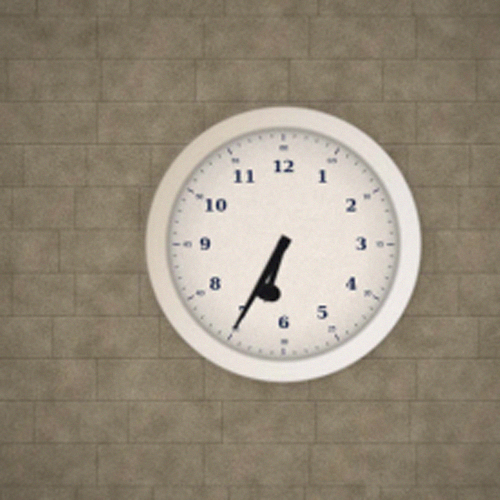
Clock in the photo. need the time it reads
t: 6:35
